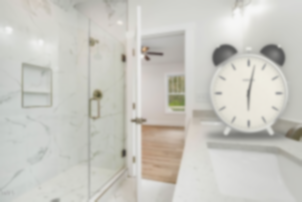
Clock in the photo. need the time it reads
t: 6:02
